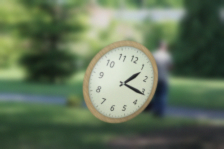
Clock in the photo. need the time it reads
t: 1:16
